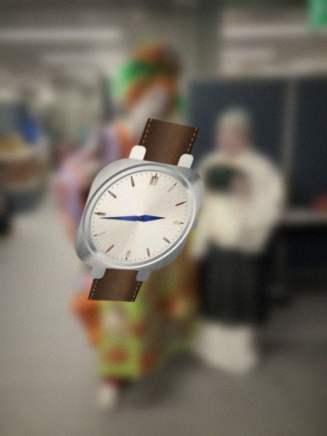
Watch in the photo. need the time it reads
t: 2:44
